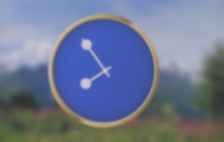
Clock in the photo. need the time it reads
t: 7:54
